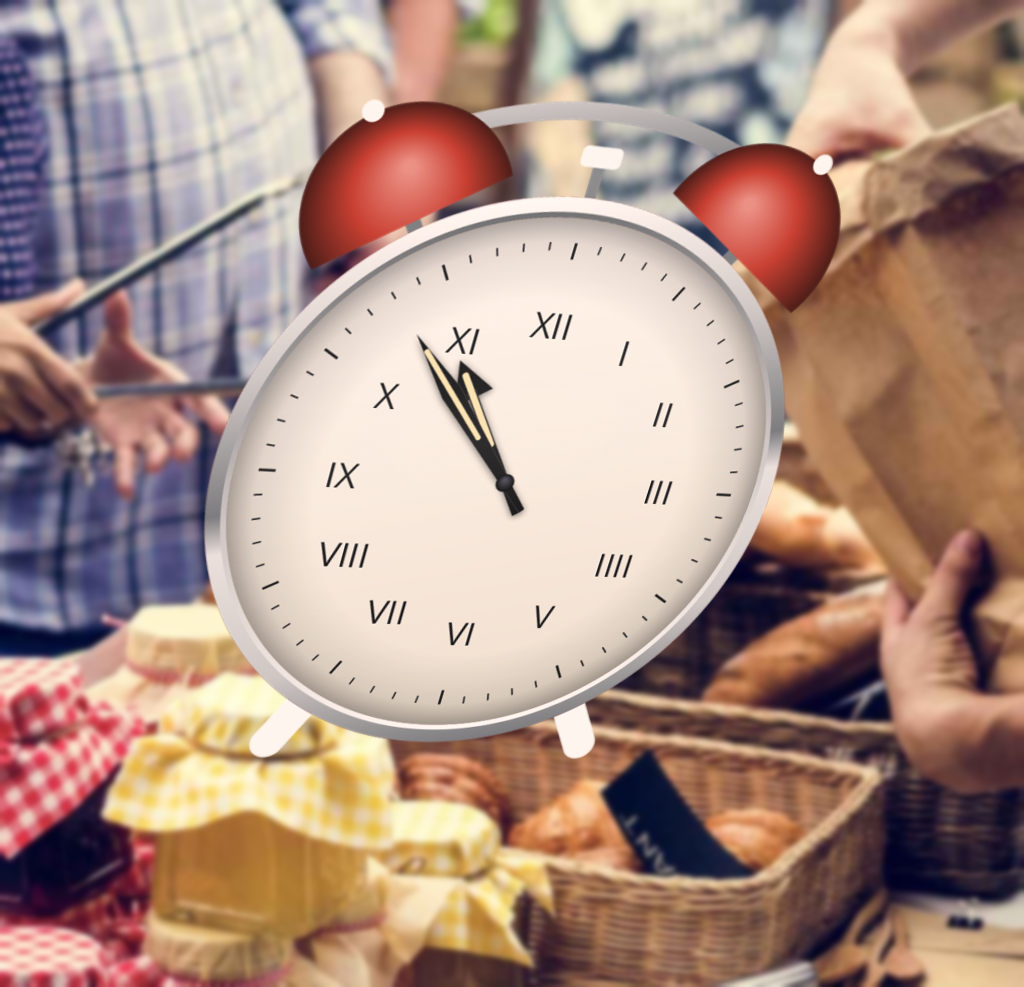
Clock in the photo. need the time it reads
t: 10:53
